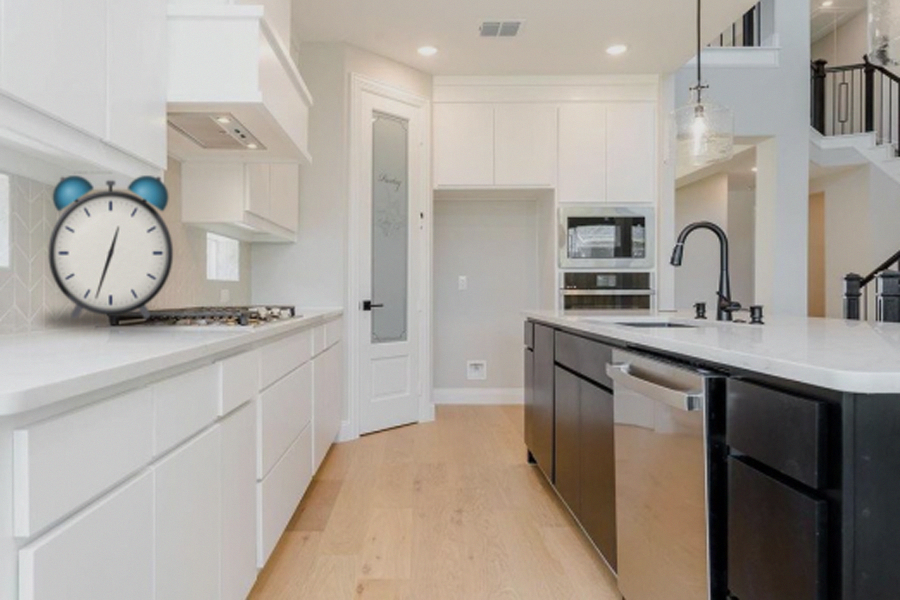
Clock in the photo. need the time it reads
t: 12:33
